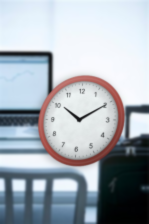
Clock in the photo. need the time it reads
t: 10:10
